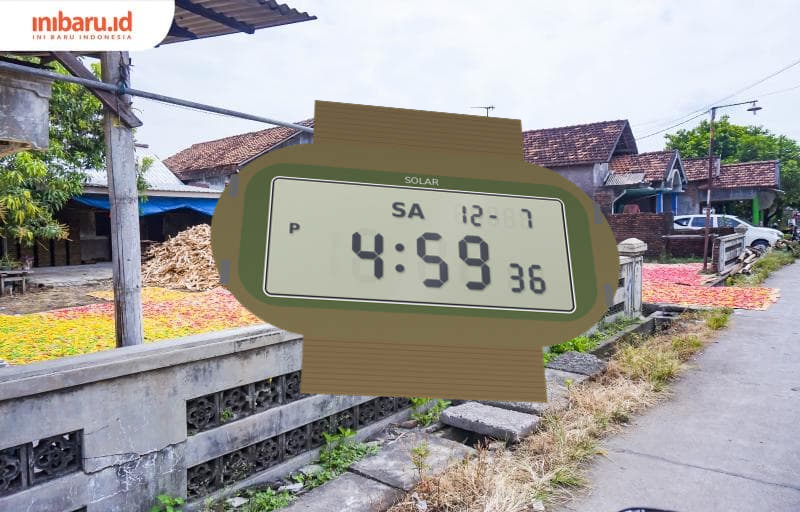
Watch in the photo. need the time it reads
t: 4:59:36
